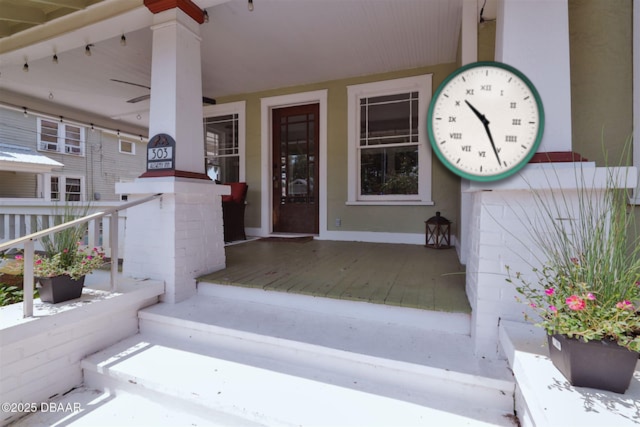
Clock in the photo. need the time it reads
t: 10:26
